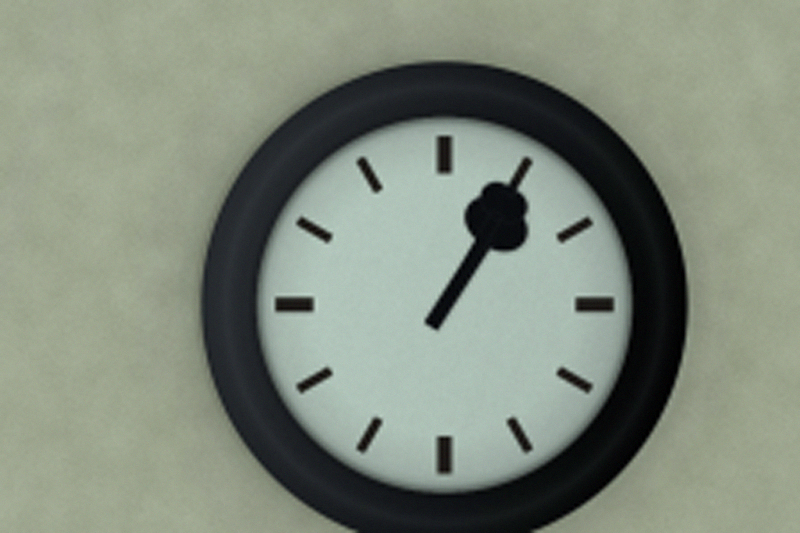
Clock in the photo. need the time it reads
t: 1:05
